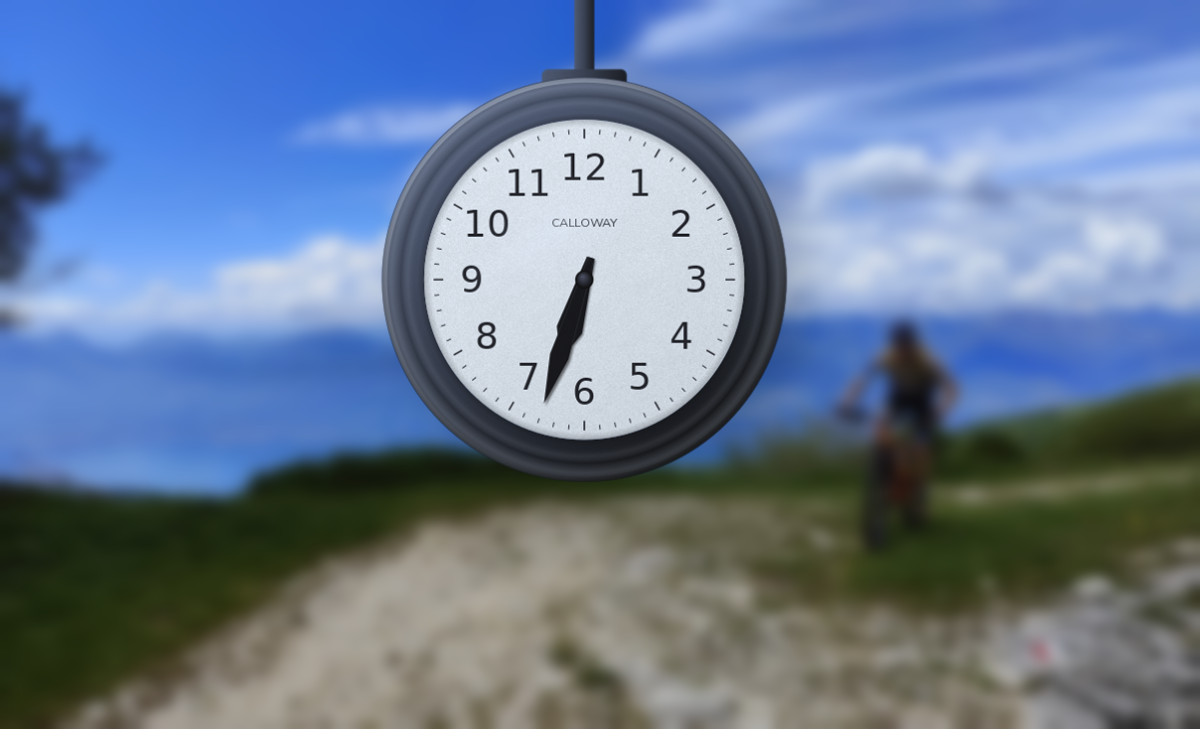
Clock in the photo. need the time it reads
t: 6:33
